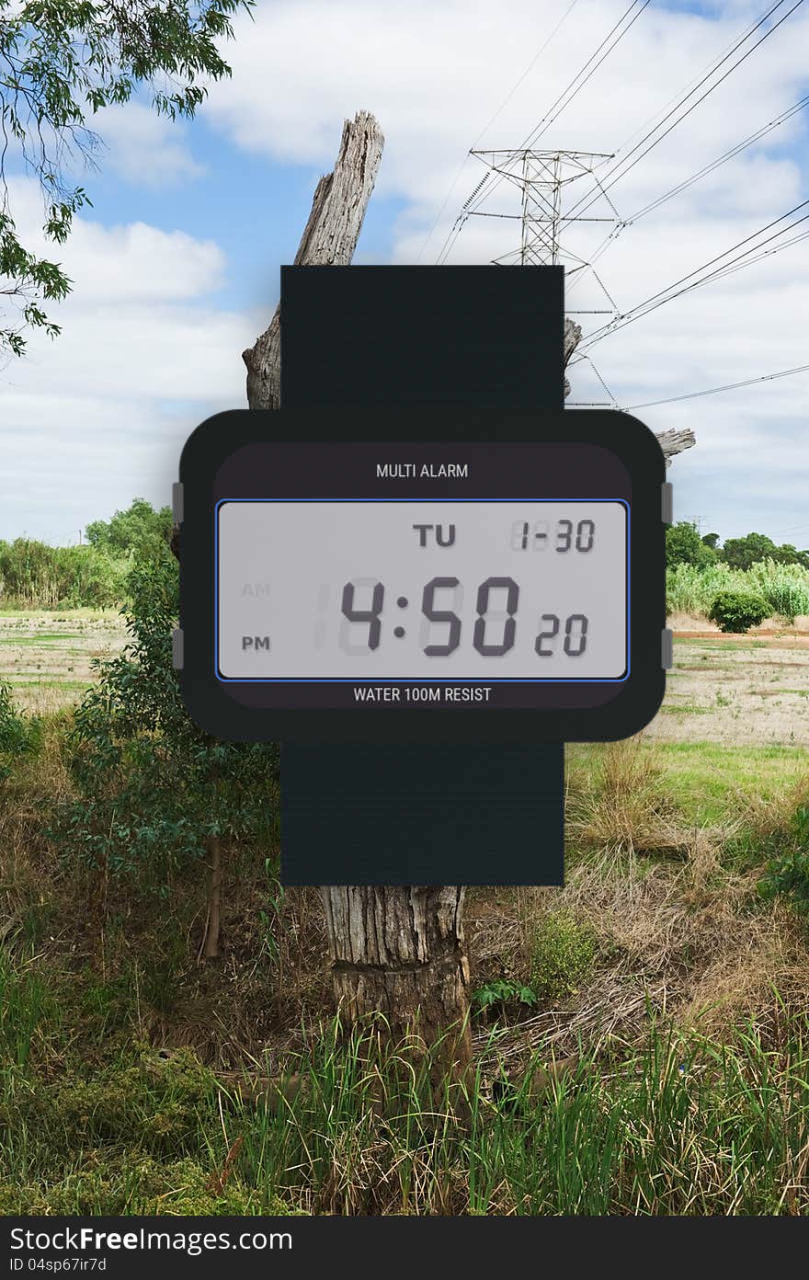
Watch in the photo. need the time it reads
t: 4:50:20
